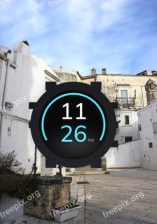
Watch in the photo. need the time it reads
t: 11:26
